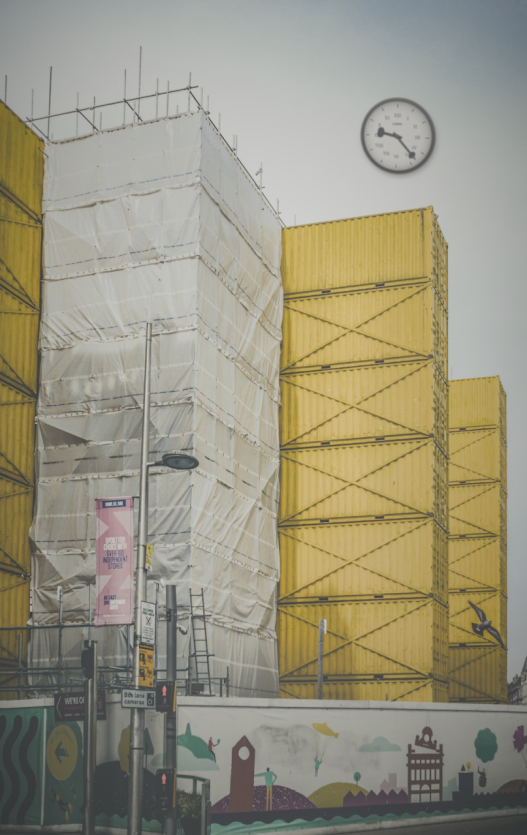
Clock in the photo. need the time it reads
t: 9:23
